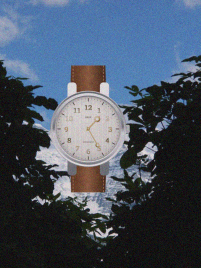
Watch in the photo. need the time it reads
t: 1:25
